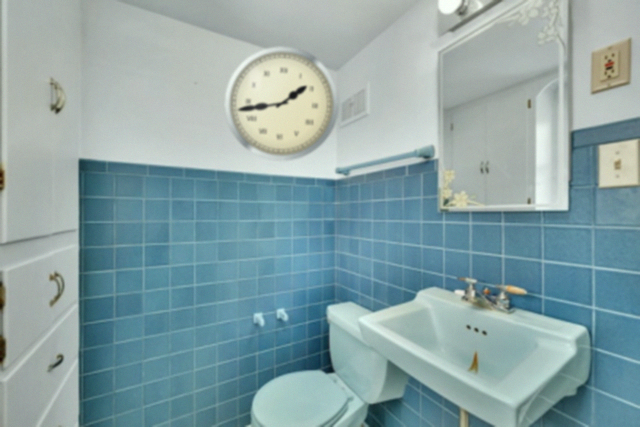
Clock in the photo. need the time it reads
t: 1:43
